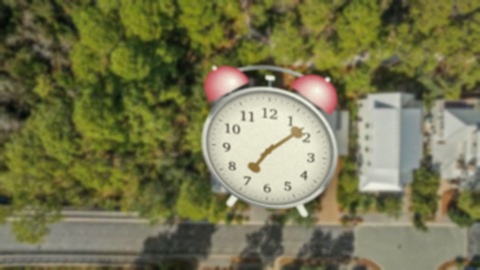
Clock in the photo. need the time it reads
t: 7:08
